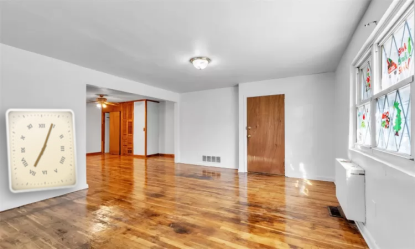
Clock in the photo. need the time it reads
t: 7:04
